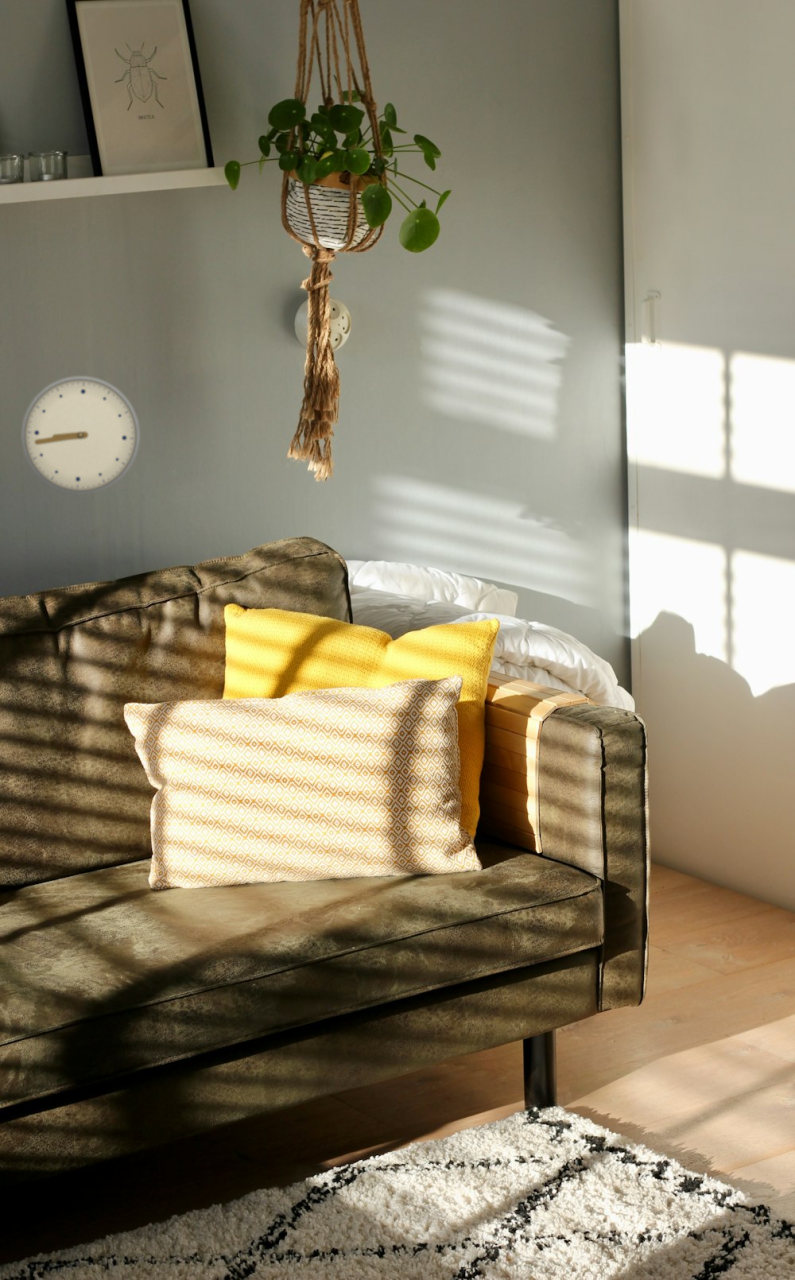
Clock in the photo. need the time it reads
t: 8:43
